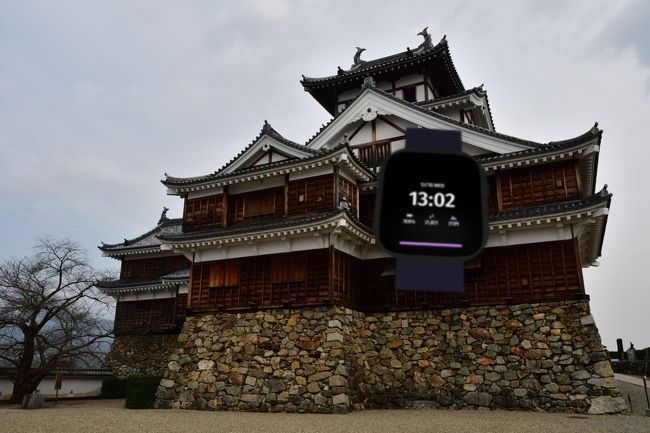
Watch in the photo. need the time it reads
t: 13:02
